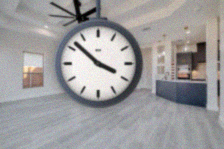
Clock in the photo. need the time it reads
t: 3:52
